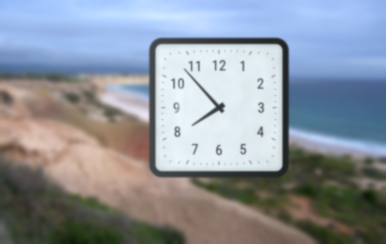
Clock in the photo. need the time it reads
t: 7:53
